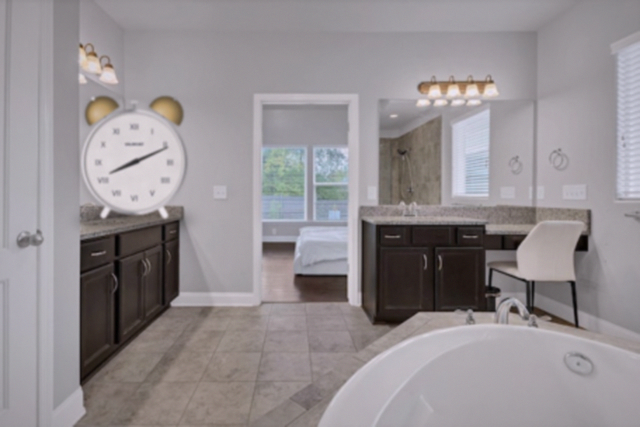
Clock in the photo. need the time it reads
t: 8:11
